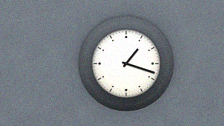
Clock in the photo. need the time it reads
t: 1:18
